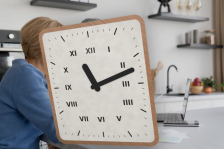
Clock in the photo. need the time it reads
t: 11:12
